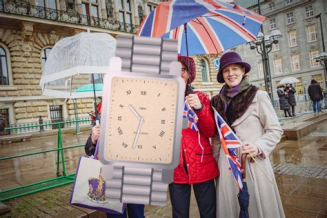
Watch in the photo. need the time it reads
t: 10:32
